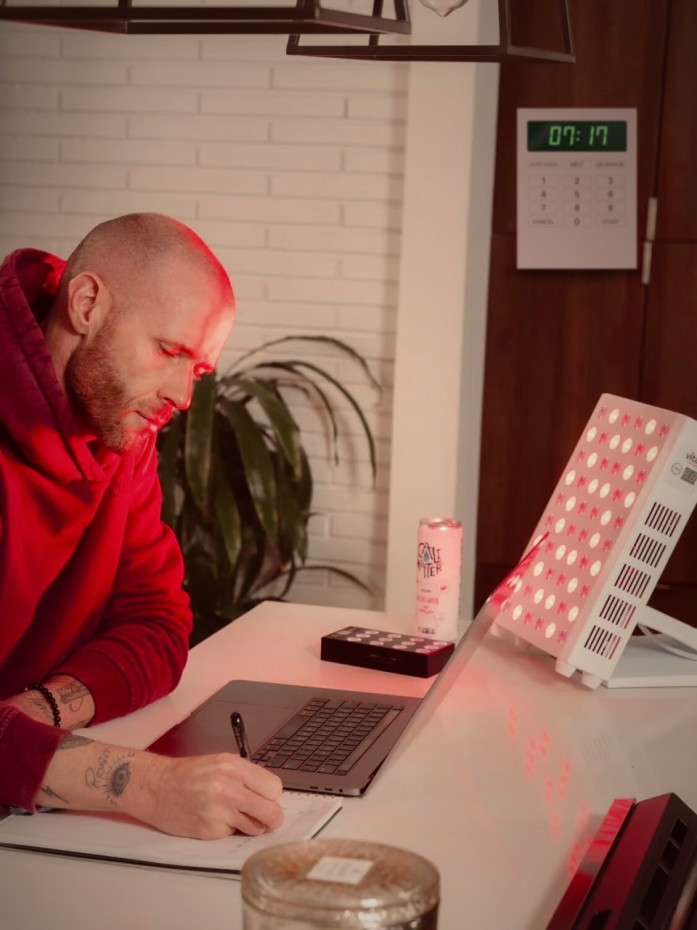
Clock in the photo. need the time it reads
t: 7:17
